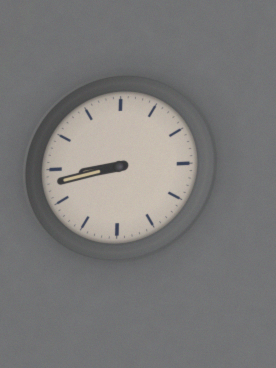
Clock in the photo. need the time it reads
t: 8:43
